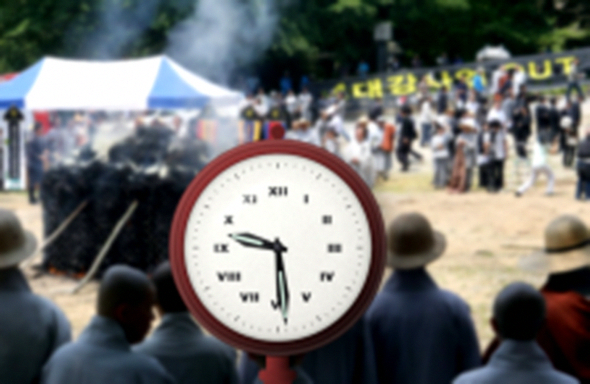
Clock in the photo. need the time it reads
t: 9:29
